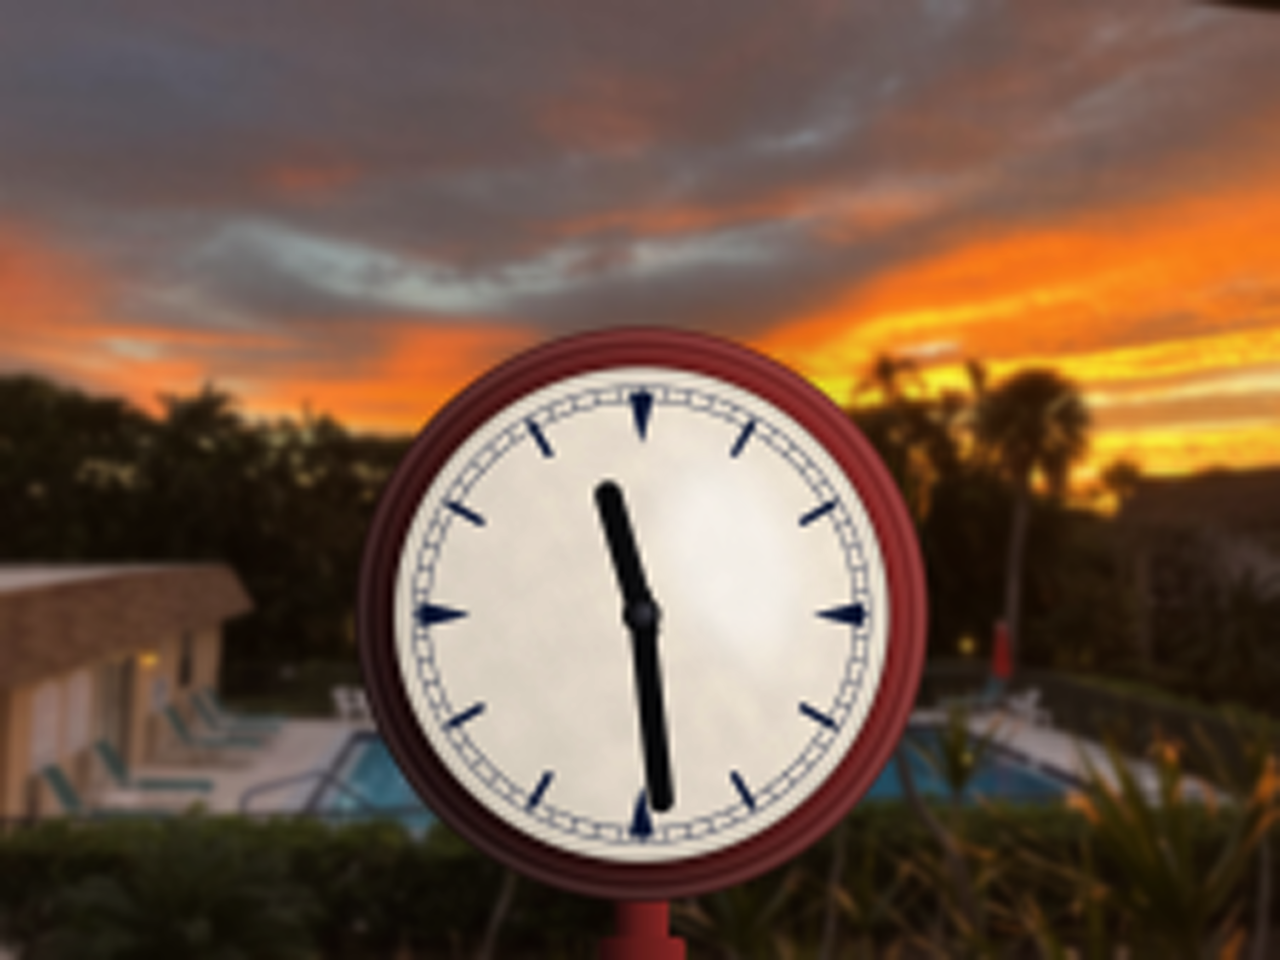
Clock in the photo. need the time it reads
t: 11:29
